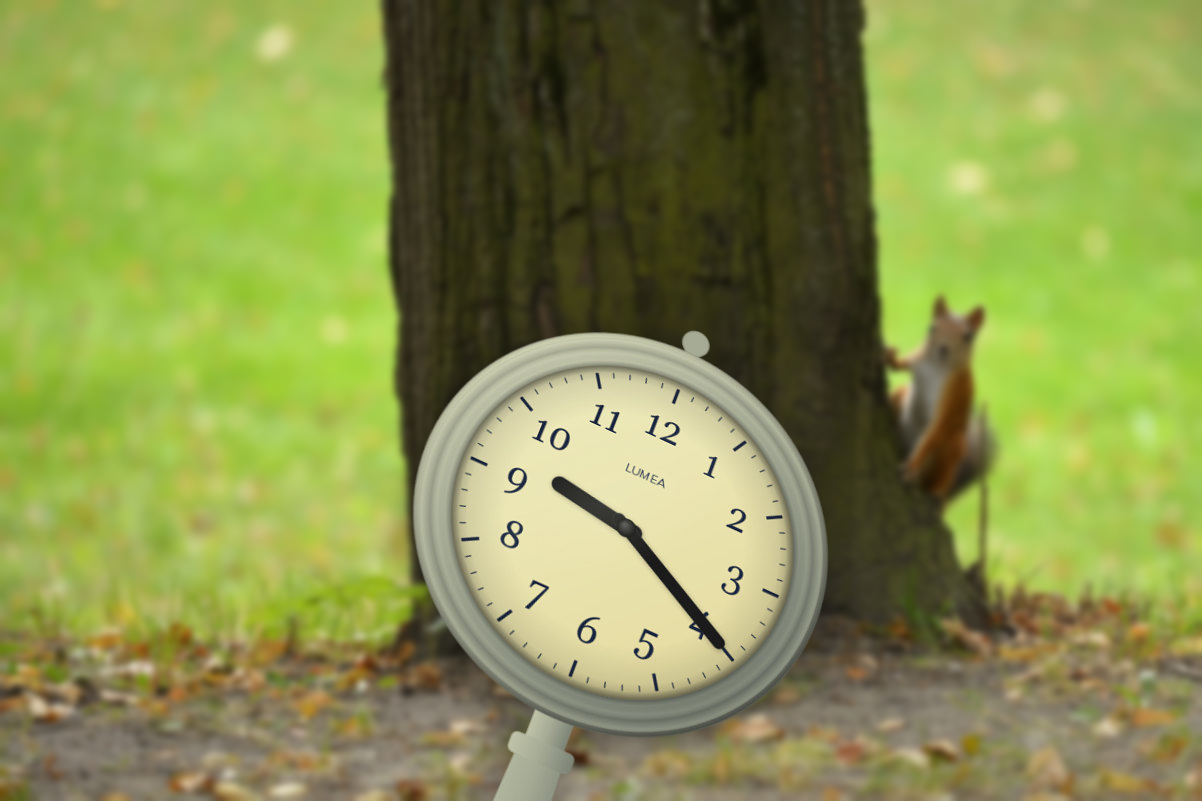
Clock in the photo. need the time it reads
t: 9:20
